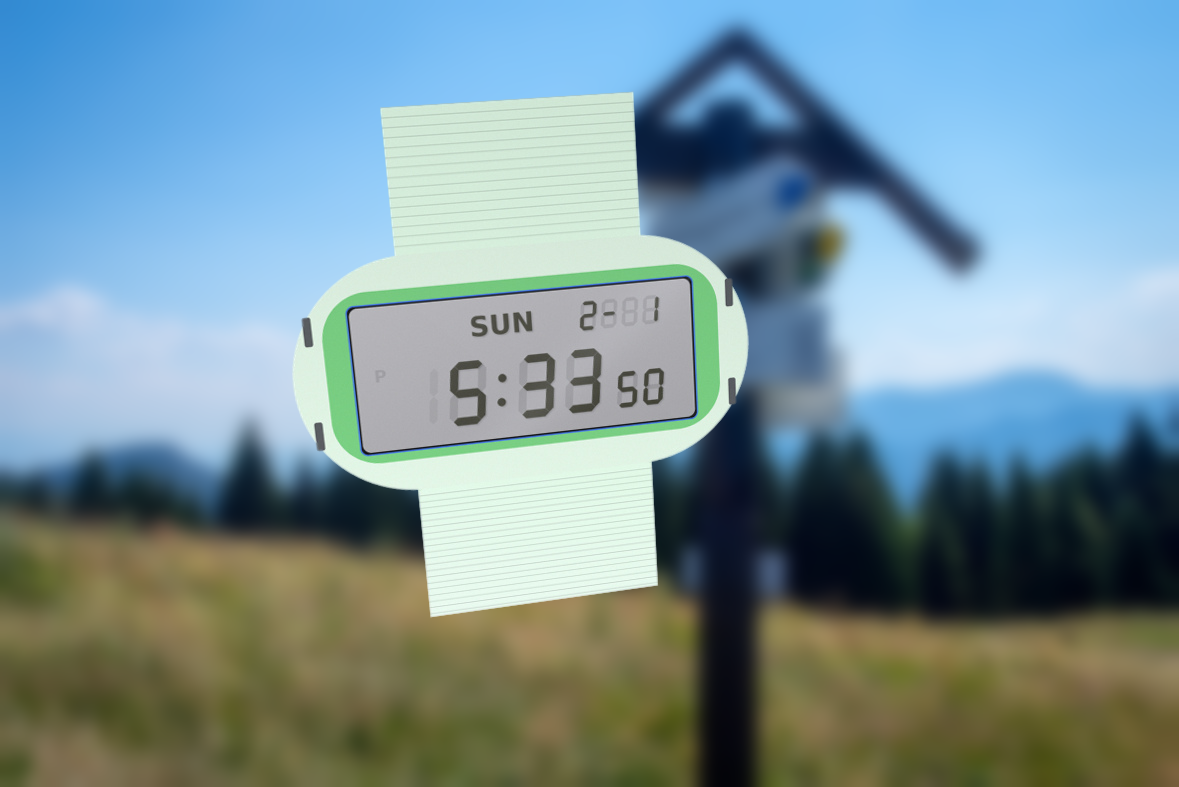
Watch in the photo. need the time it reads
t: 5:33:50
